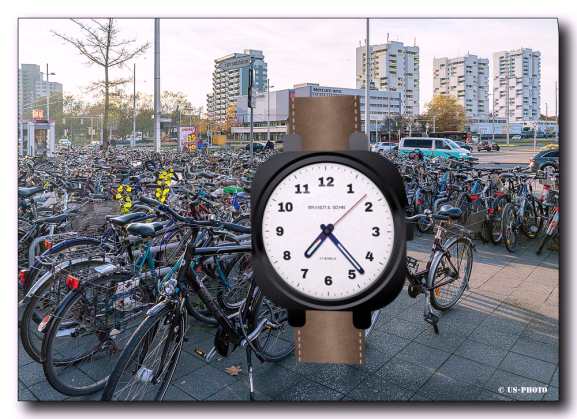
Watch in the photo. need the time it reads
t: 7:23:08
